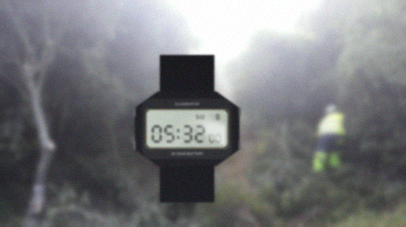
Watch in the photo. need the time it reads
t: 5:32
